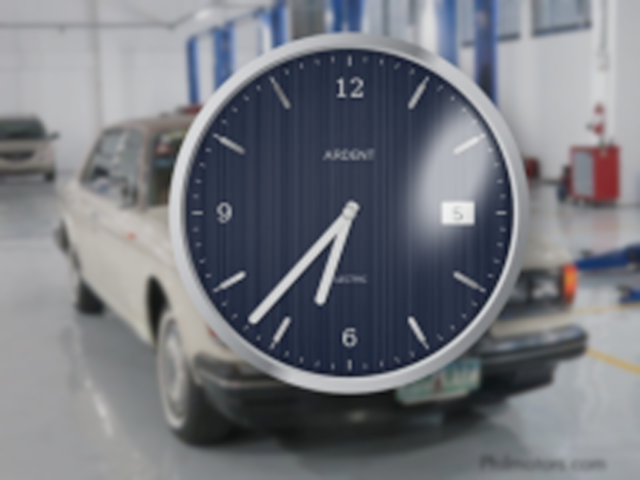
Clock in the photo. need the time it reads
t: 6:37
